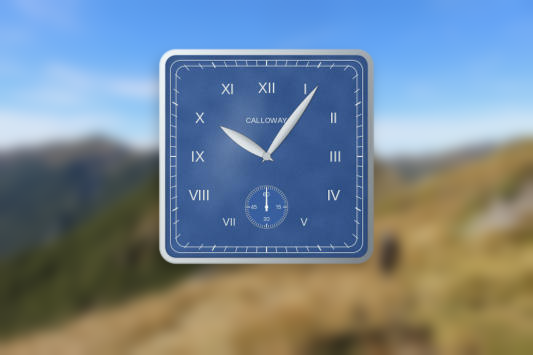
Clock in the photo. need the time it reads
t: 10:06
